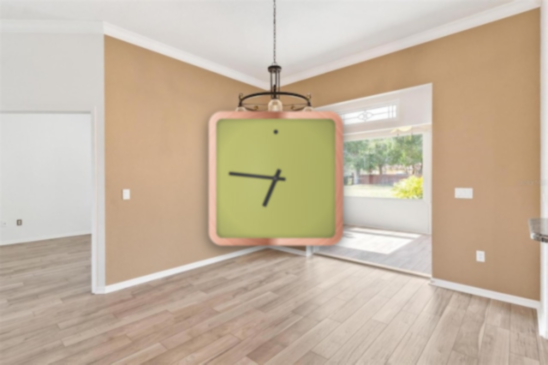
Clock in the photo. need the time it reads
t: 6:46
